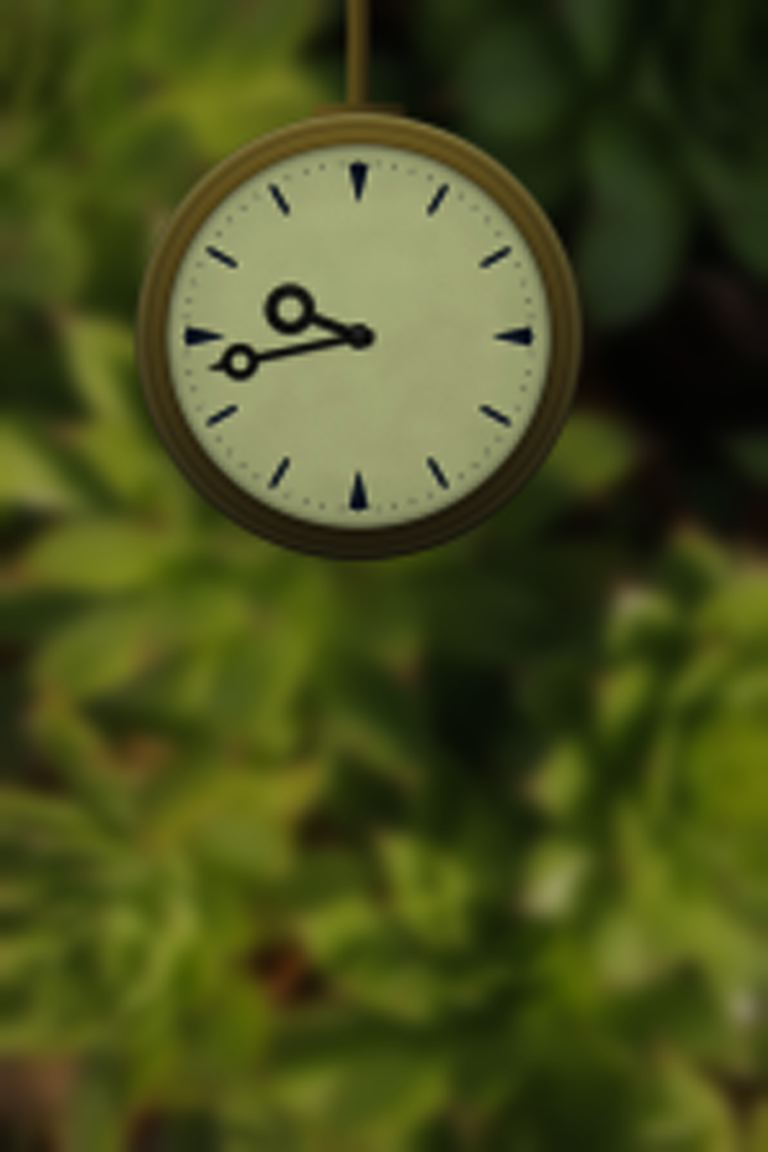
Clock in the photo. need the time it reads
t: 9:43
